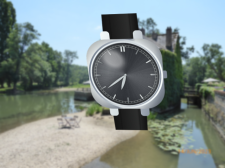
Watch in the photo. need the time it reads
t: 6:39
